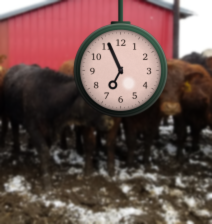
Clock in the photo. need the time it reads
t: 6:56
